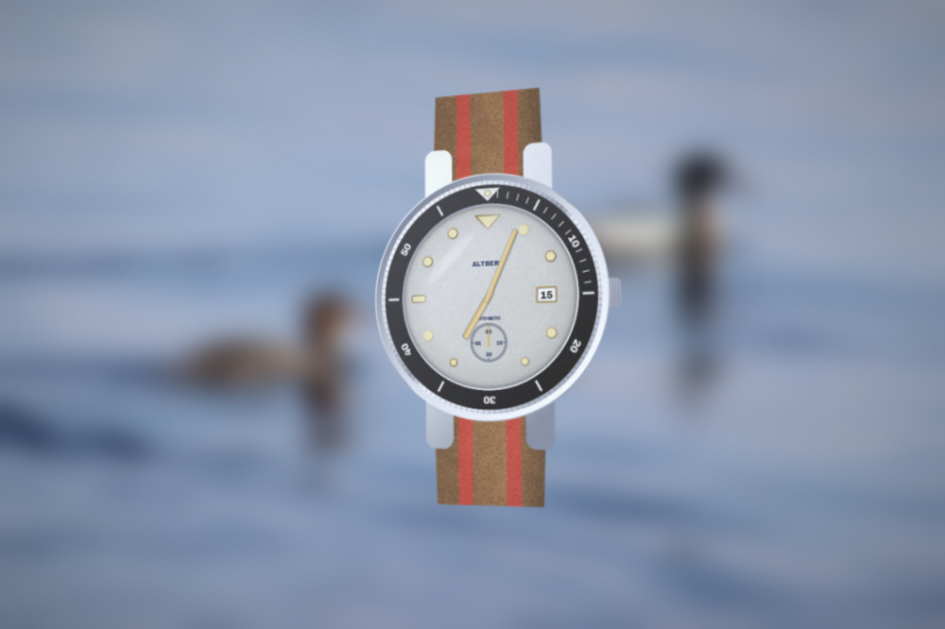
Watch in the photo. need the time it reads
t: 7:04
